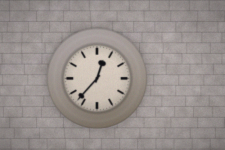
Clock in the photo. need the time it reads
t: 12:37
